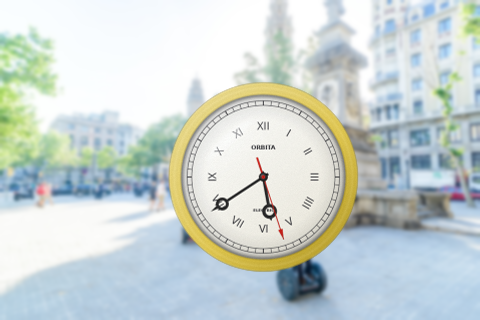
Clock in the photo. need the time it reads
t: 5:39:27
